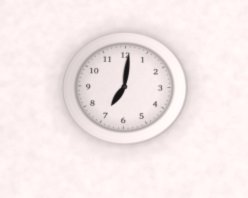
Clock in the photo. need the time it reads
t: 7:01
